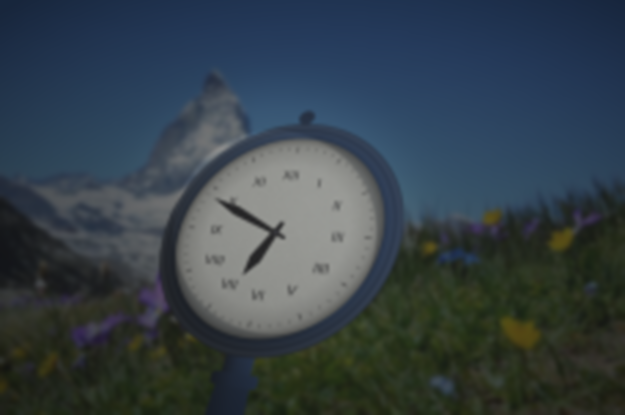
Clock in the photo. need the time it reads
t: 6:49
